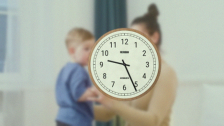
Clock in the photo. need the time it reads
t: 9:26
